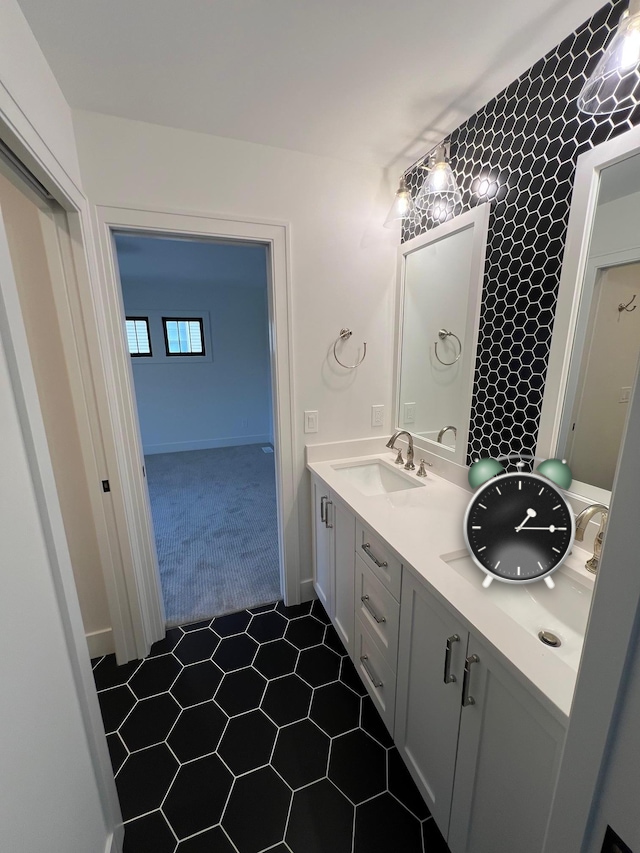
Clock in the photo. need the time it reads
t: 1:15
